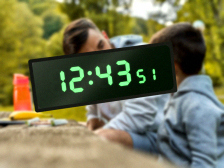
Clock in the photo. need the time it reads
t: 12:43:51
